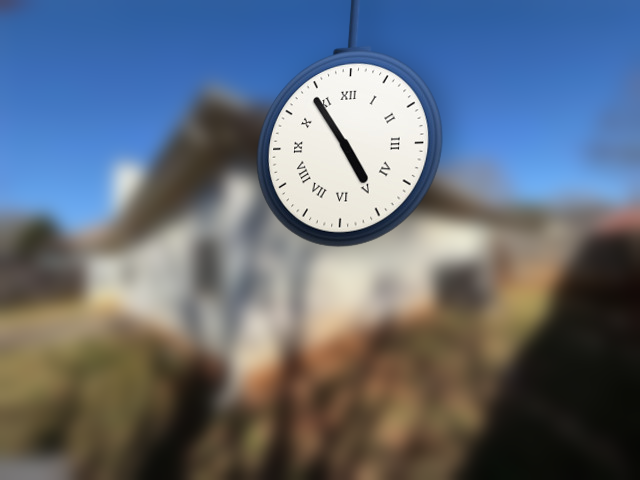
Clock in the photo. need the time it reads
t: 4:54
